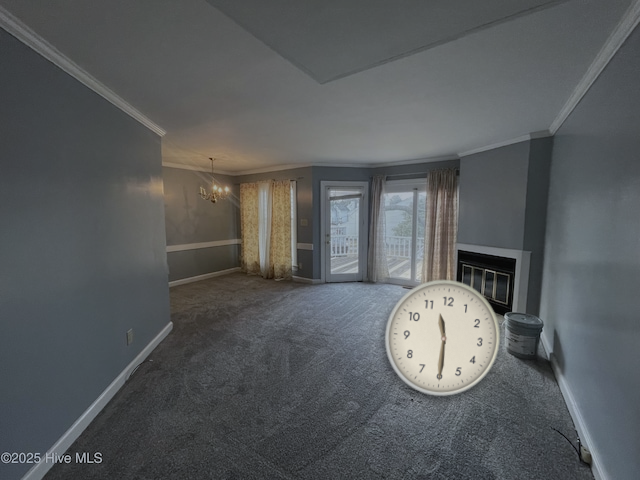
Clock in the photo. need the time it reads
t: 11:30
